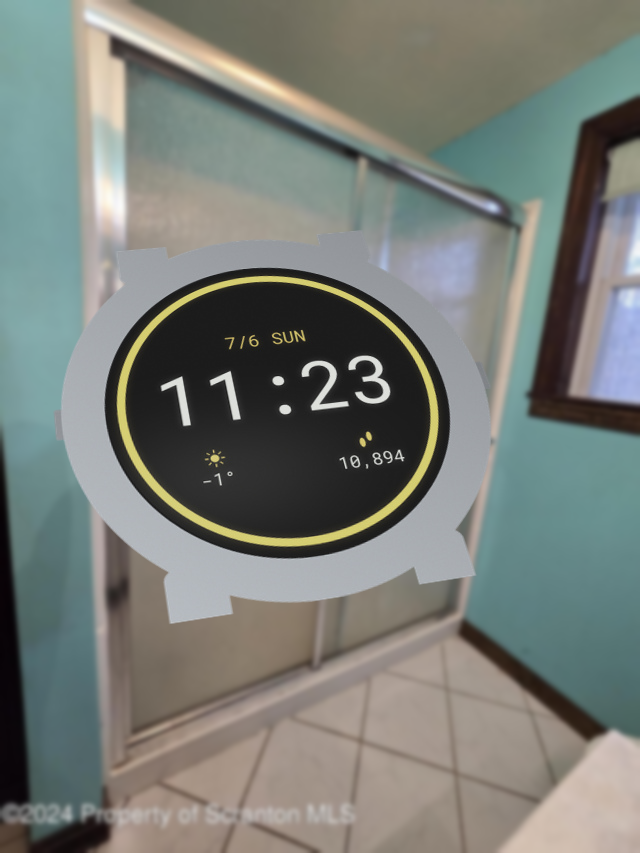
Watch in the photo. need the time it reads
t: 11:23
